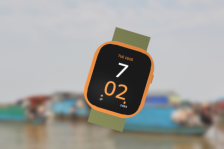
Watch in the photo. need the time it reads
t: 7:02
